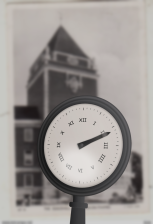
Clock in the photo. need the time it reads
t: 2:11
